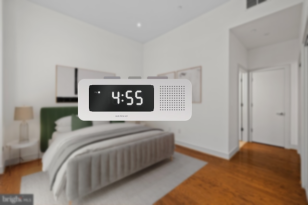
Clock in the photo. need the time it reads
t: 4:55
